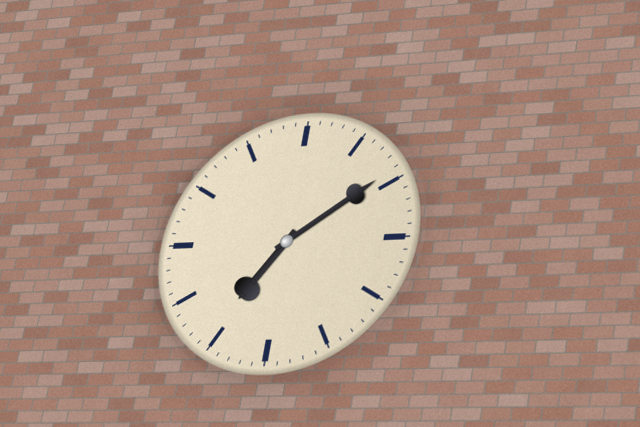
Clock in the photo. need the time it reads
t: 7:09
